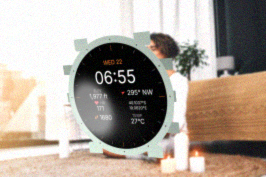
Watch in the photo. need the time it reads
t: 6:55
